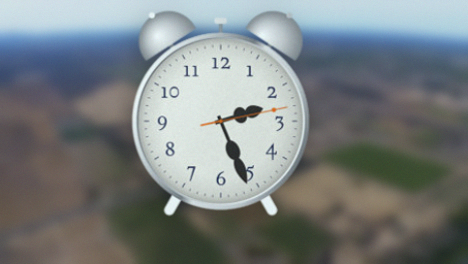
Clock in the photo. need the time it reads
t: 2:26:13
